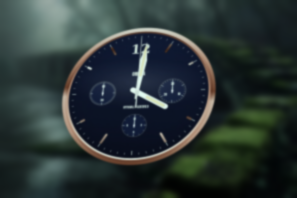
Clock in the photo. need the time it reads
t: 4:01
